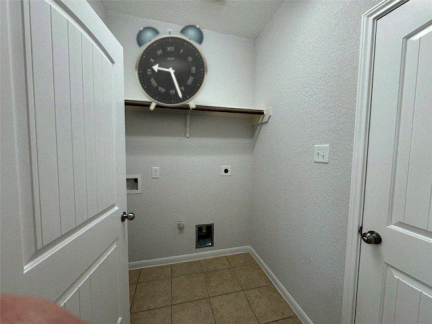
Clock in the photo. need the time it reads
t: 9:27
